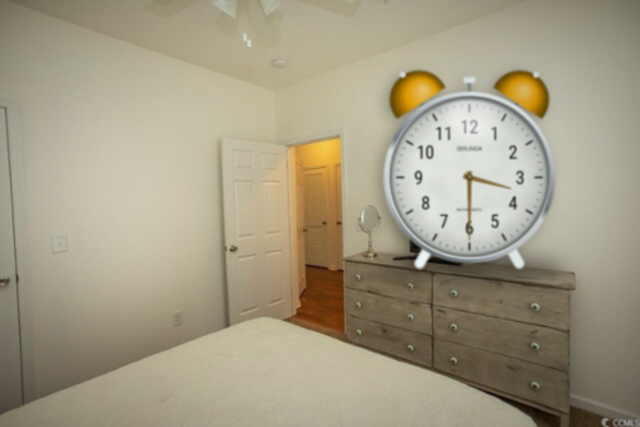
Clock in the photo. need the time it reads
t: 3:30
